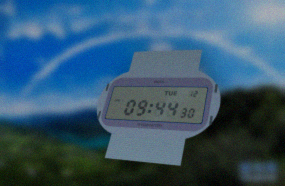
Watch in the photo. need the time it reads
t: 9:44:30
